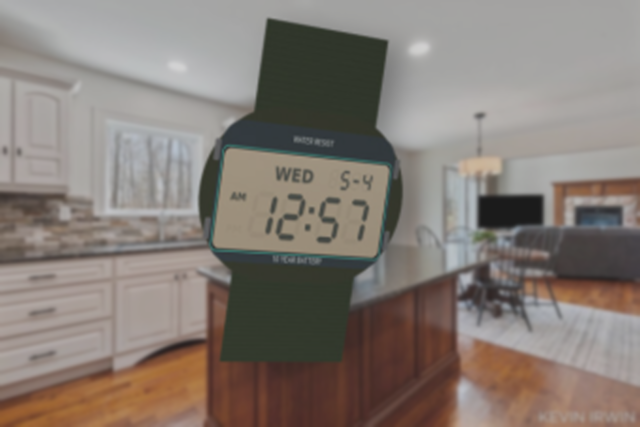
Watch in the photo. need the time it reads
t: 12:57
